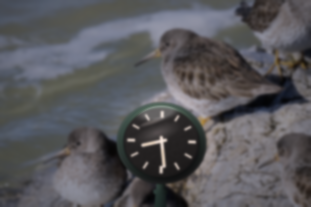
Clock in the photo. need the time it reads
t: 8:29
